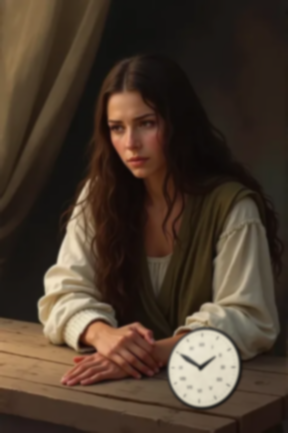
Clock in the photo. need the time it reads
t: 1:50
